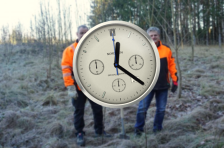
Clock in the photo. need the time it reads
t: 12:22
